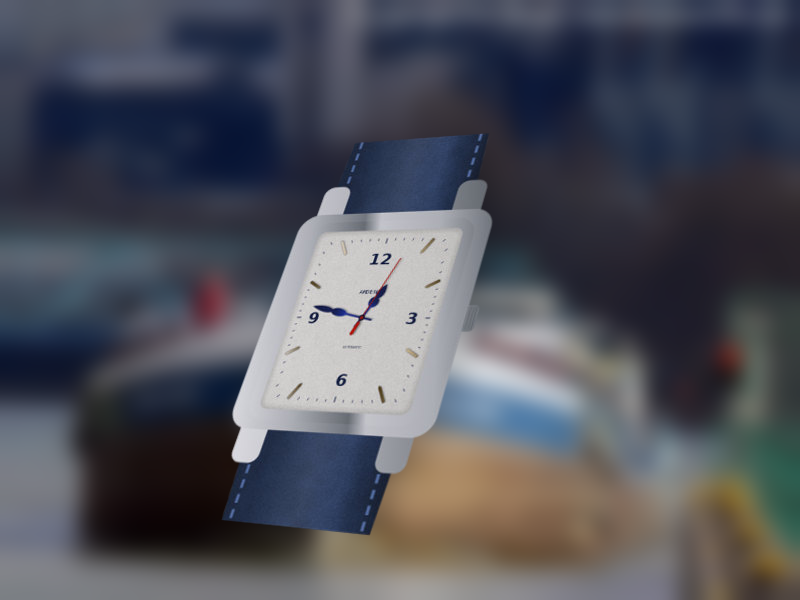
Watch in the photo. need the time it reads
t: 12:47:03
